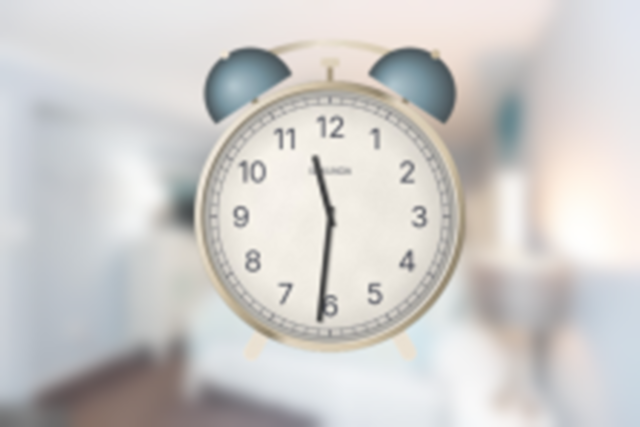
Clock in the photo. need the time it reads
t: 11:31
